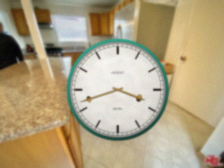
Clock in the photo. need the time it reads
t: 3:42
